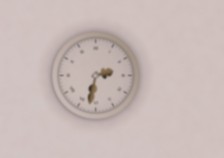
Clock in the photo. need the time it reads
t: 2:32
